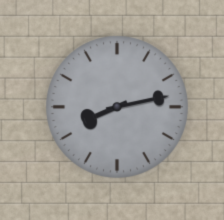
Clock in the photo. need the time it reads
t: 8:13
